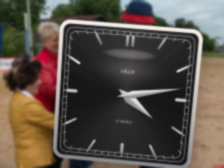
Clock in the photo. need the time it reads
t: 4:13
